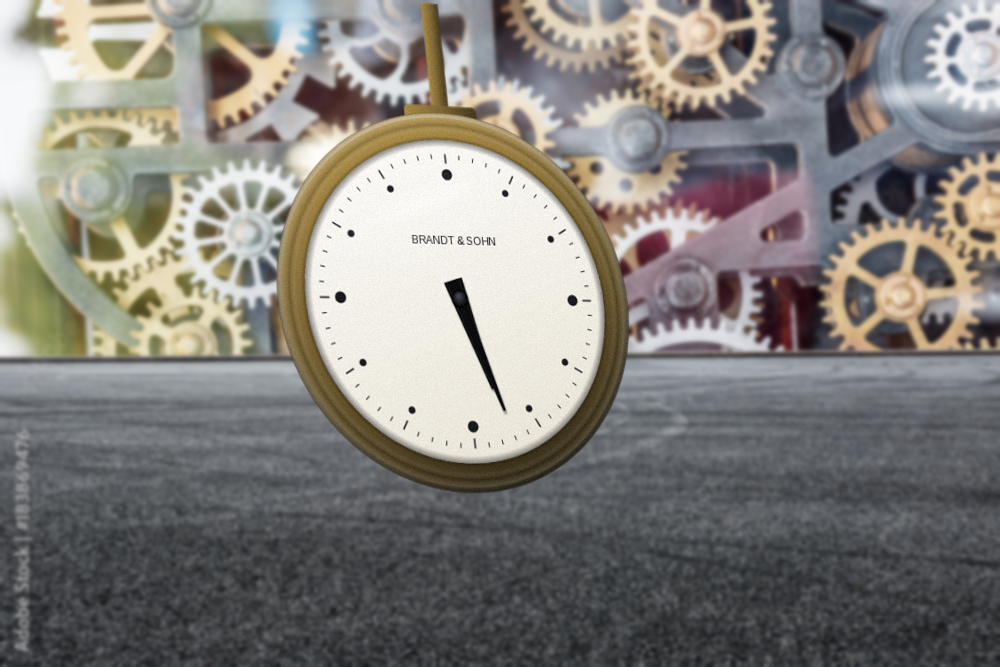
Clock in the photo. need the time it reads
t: 5:27
